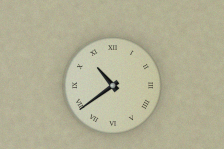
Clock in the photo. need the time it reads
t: 10:39
